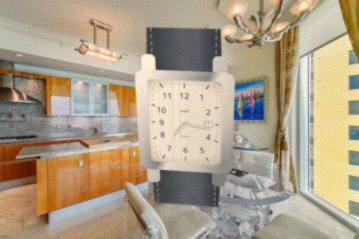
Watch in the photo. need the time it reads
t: 7:17
